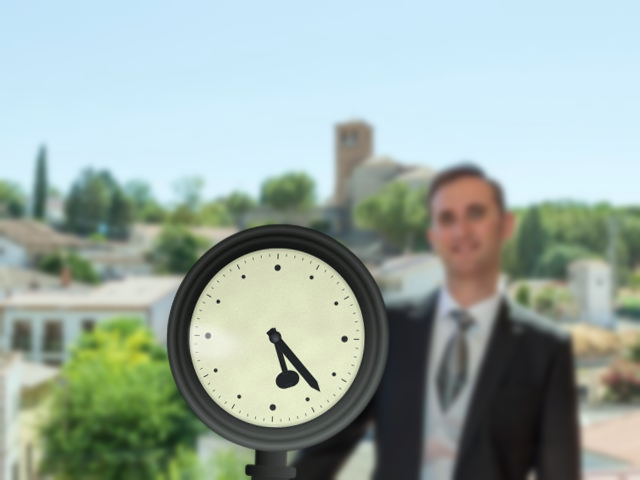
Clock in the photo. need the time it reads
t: 5:23
